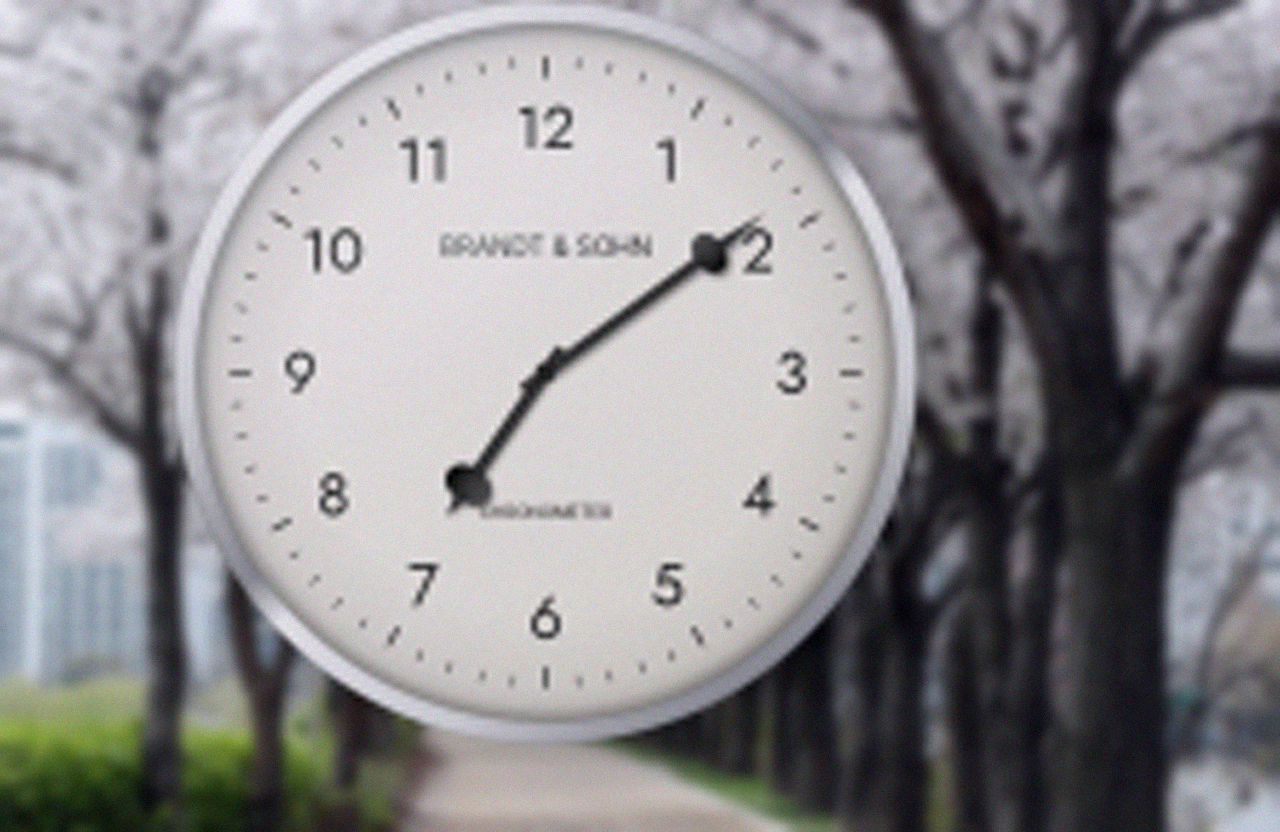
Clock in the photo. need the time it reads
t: 7:09
